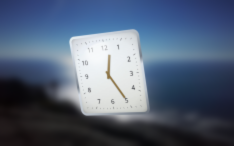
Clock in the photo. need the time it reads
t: 12:25
